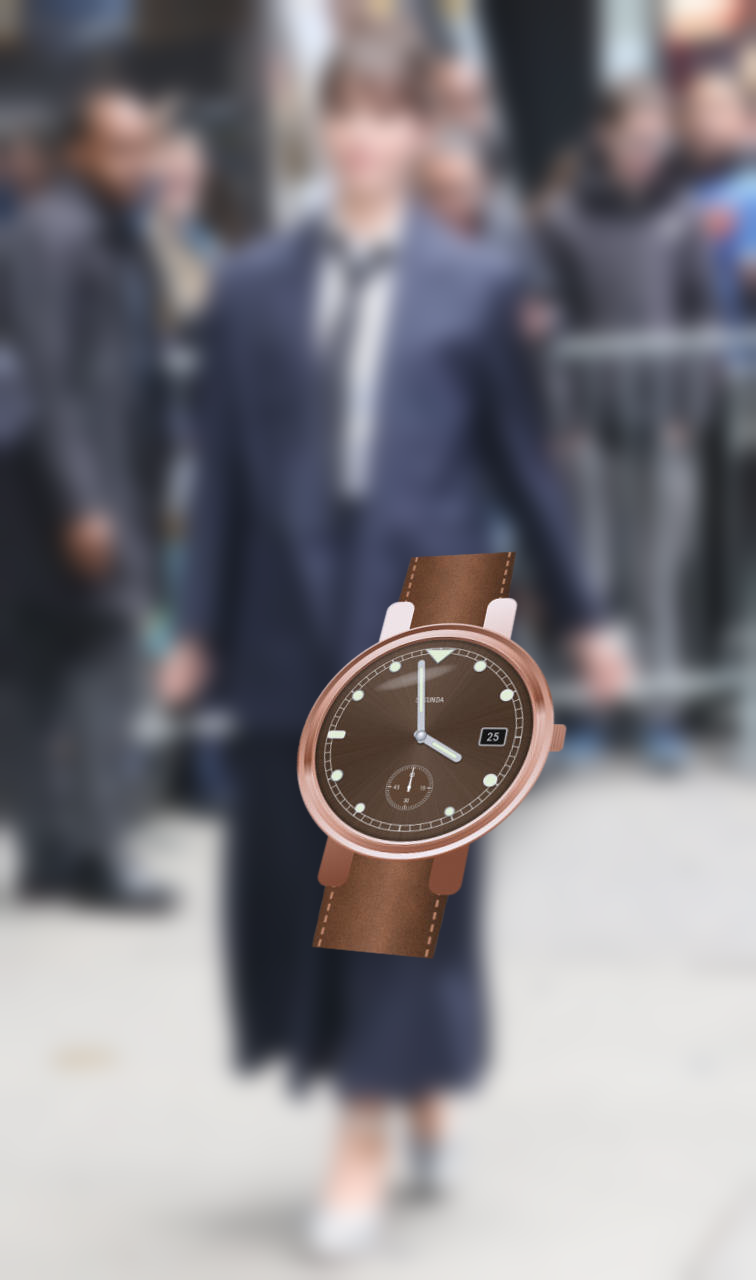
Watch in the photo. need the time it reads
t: 3:58
